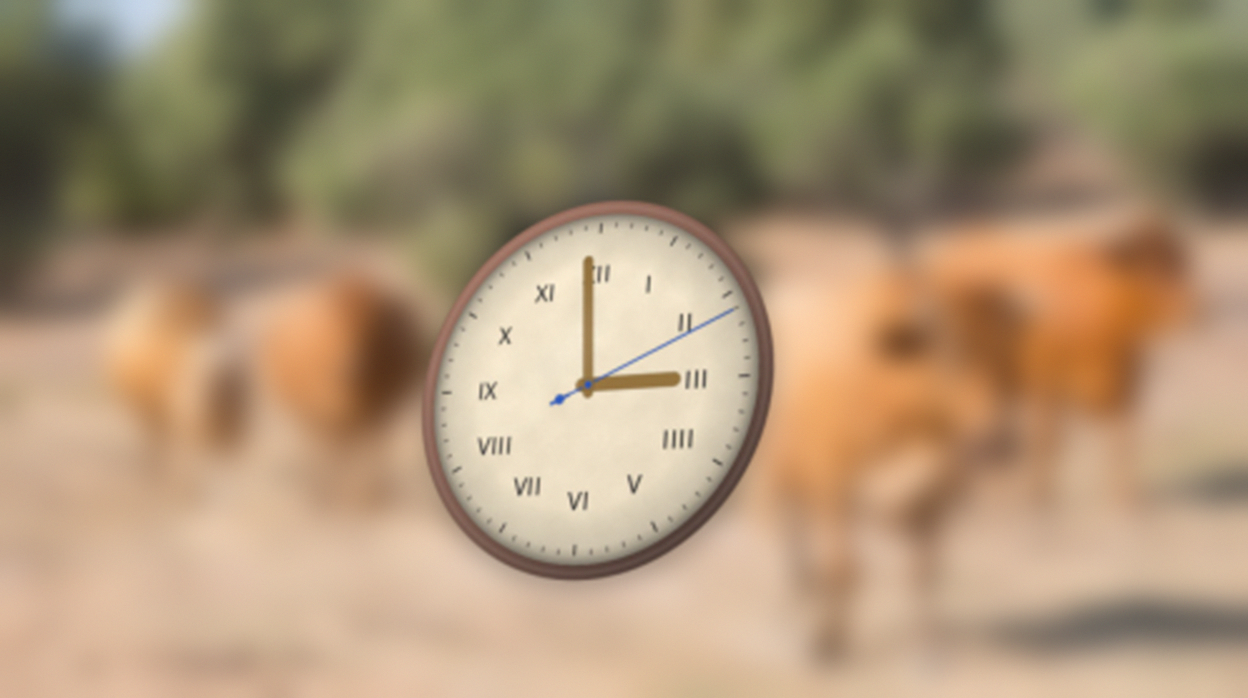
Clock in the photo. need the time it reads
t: 2:59:11
